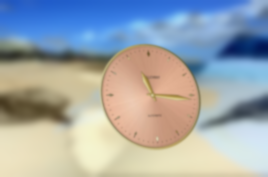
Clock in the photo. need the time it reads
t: 11:16
